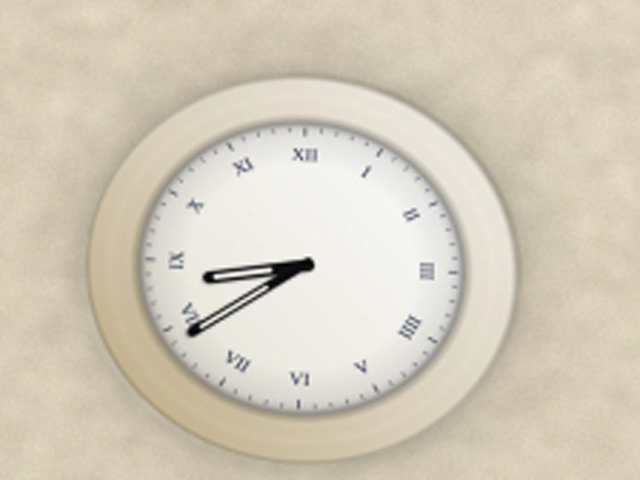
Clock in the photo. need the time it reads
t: 8:39
